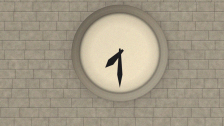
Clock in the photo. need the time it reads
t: 7:30
